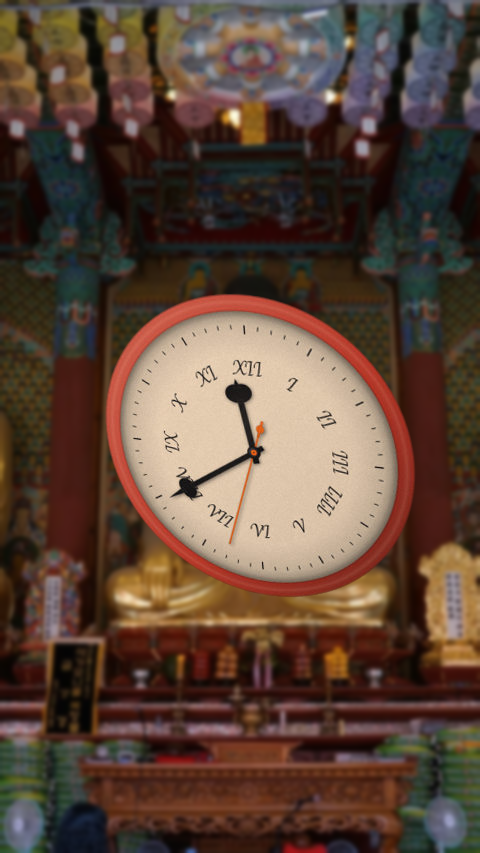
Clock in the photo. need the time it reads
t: 11:39:33
